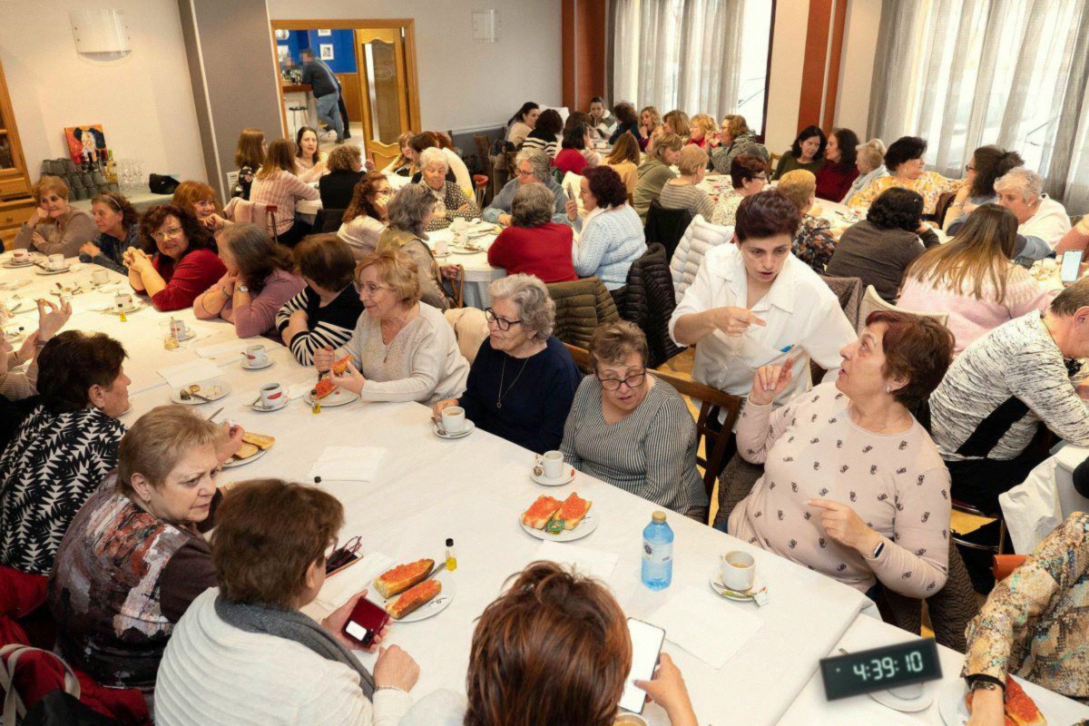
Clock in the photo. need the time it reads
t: 4:39:10
